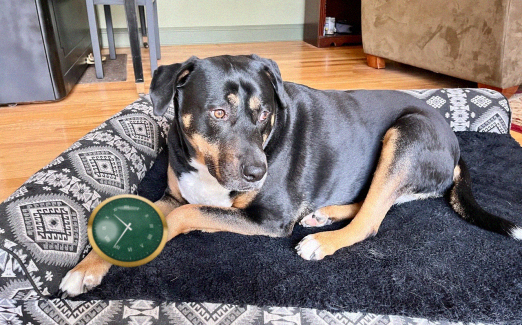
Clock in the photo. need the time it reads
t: 10:36
